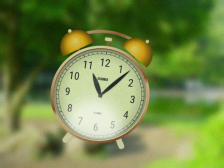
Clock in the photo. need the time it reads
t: 11:07
